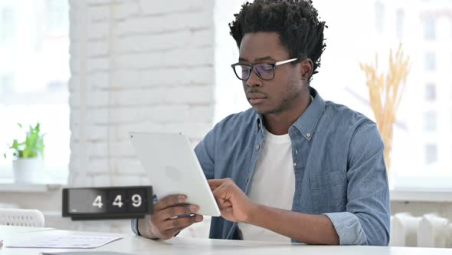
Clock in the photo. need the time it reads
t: 4:49
